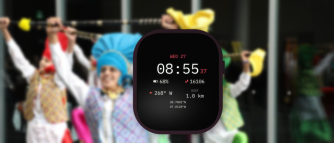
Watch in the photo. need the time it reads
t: 8:55
